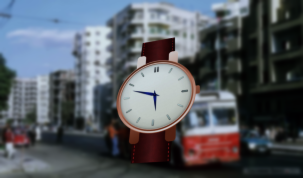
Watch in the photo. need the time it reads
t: 5:48
